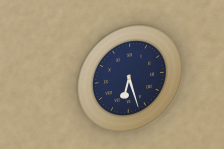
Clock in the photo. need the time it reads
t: 6:27
